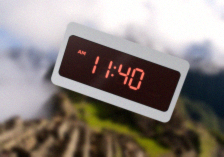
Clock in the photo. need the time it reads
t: 11:40
